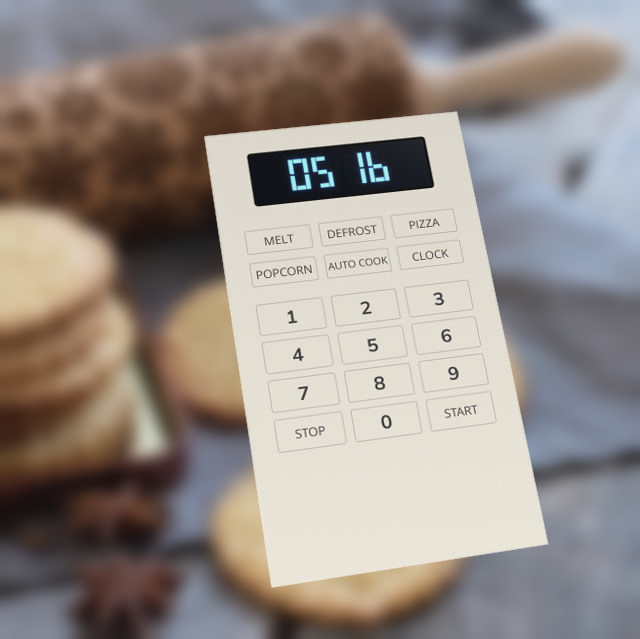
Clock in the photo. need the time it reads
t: 5:16
